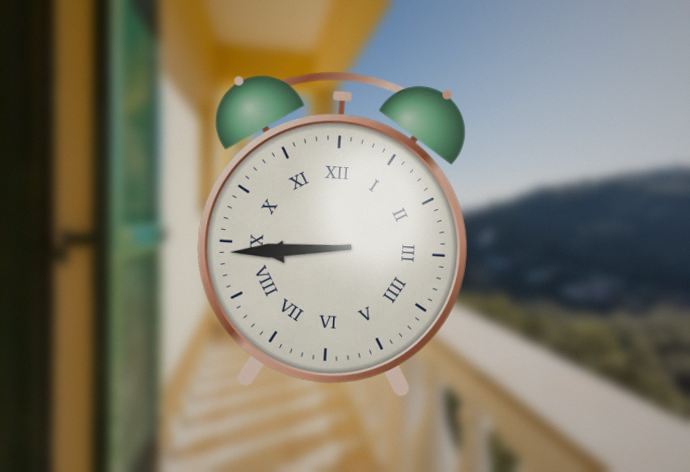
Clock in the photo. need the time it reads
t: 8:44
